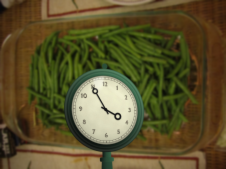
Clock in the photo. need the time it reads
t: 3:55
